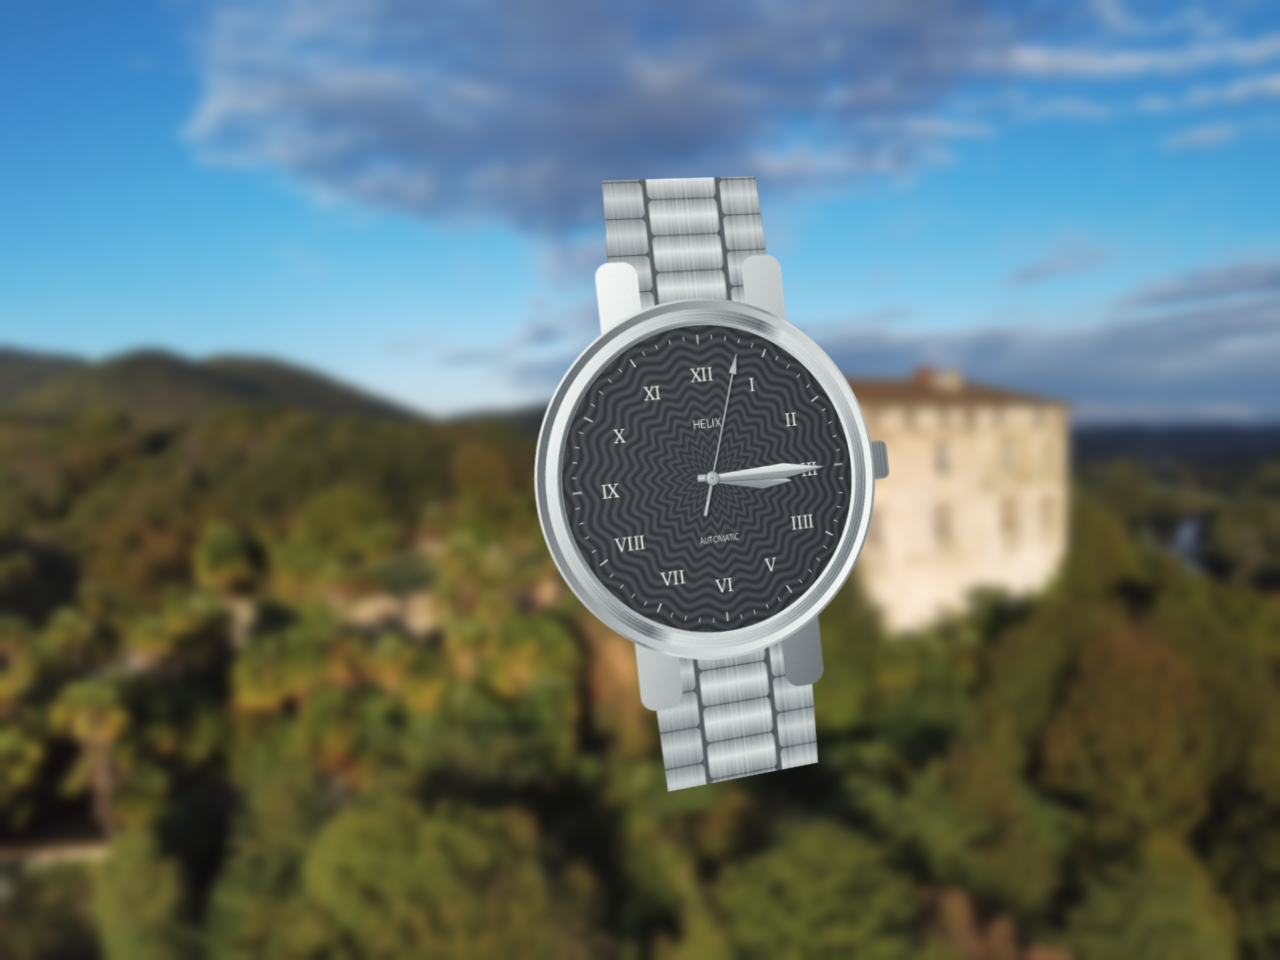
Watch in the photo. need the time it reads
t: 3:15:03
